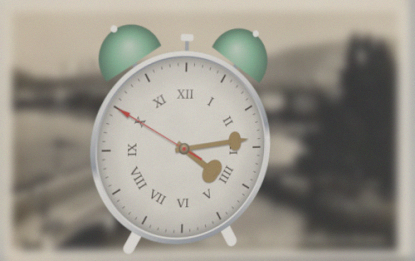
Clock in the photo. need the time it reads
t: 4:13:50
